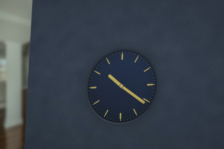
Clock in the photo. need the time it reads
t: 10:21
